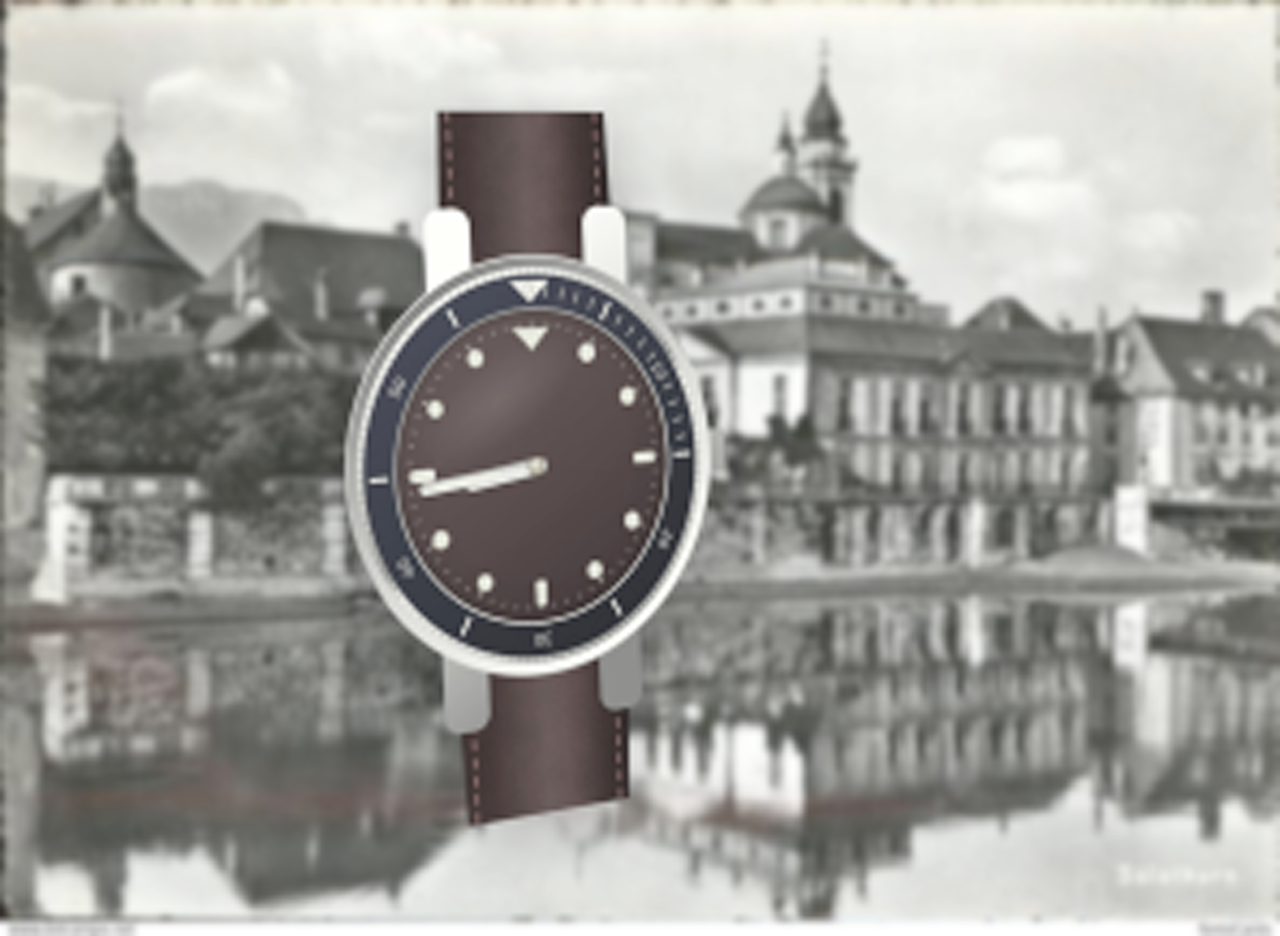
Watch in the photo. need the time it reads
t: 8:44
